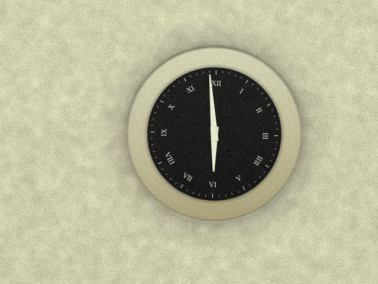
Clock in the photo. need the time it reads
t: 5:59
